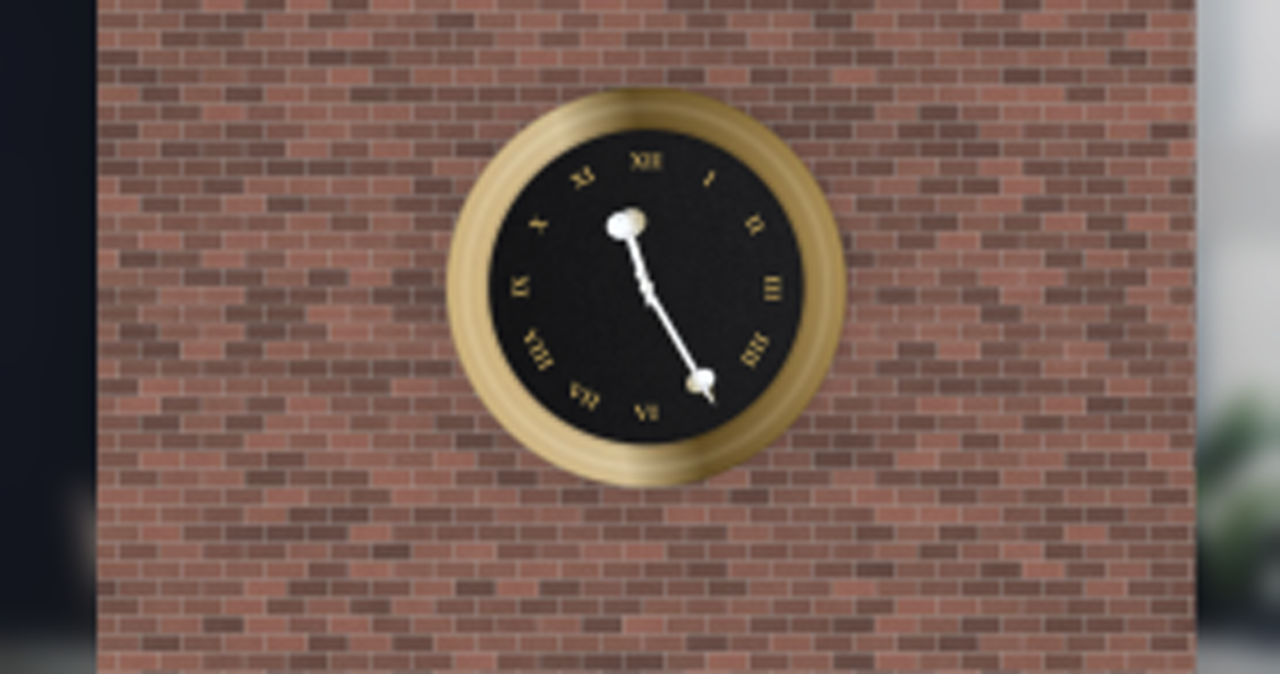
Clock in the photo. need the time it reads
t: 11:25
